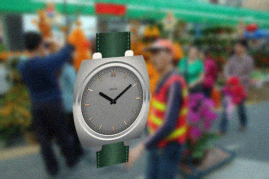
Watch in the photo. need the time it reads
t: 10:09
